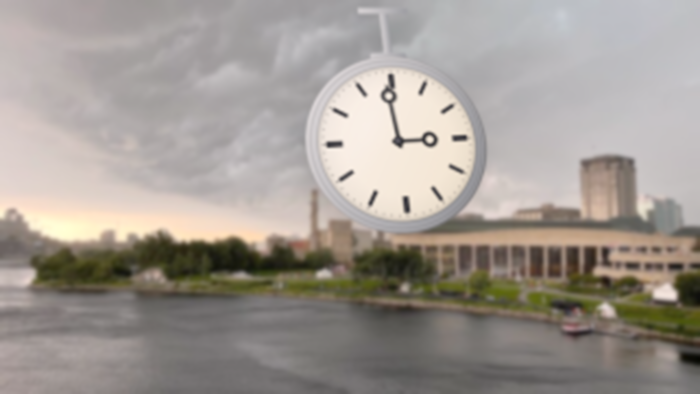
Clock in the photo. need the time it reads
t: 2:59
